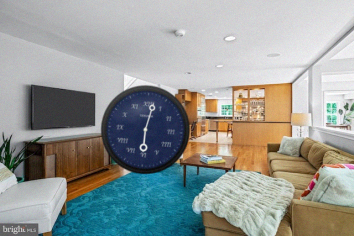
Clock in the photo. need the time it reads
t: 6:02
